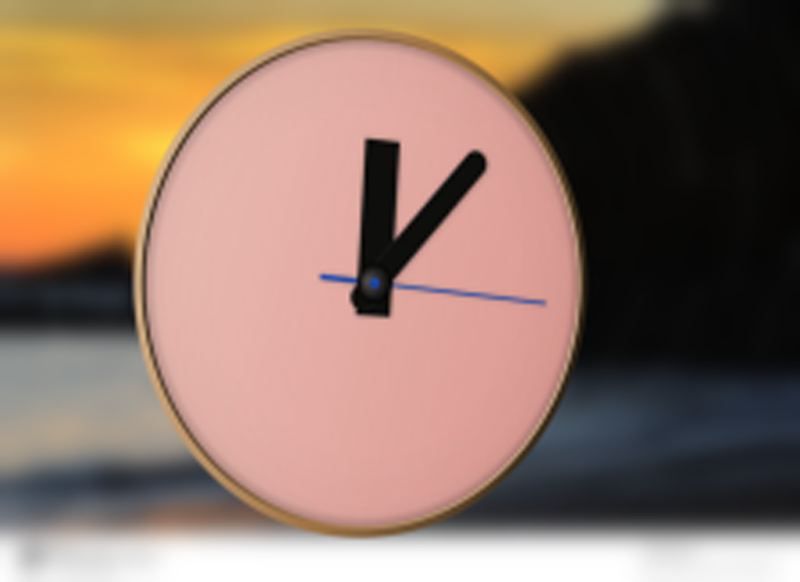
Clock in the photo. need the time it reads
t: 12:07:16
